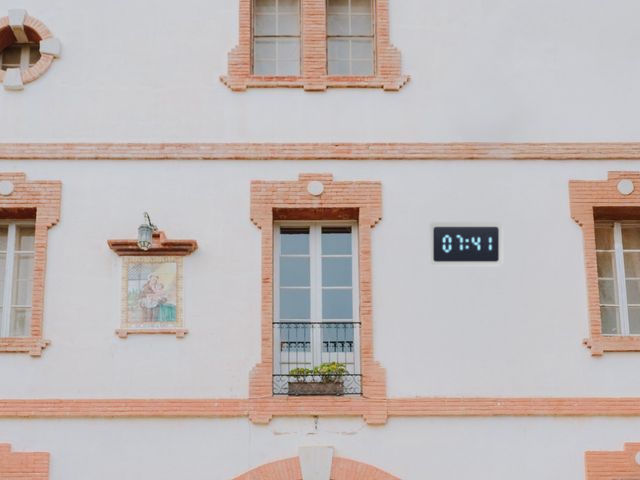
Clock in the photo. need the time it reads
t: 7:41
